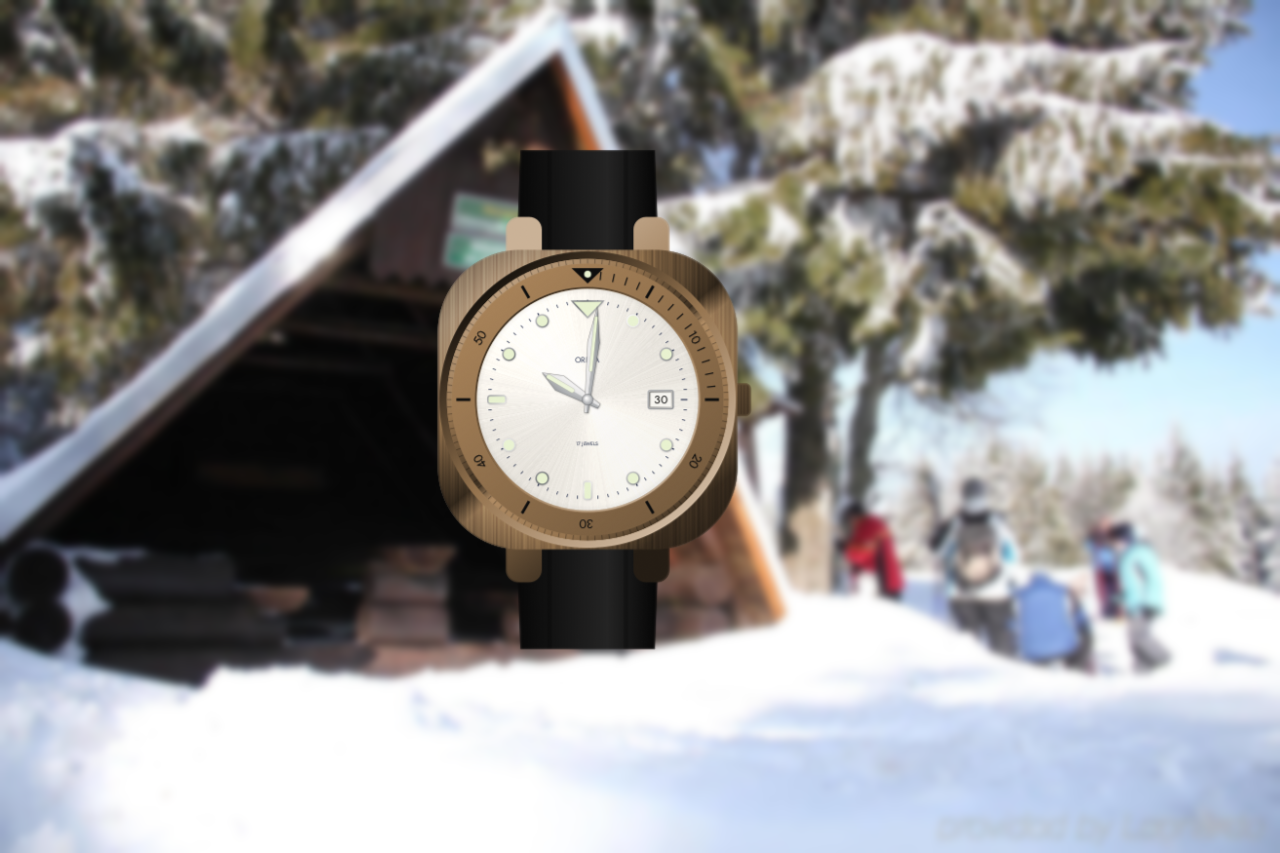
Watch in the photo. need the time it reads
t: 10:01
